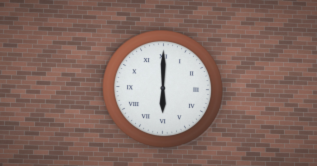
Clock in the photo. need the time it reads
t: 6:00
